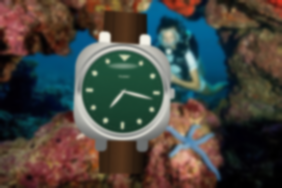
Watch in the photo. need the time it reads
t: 7:17
